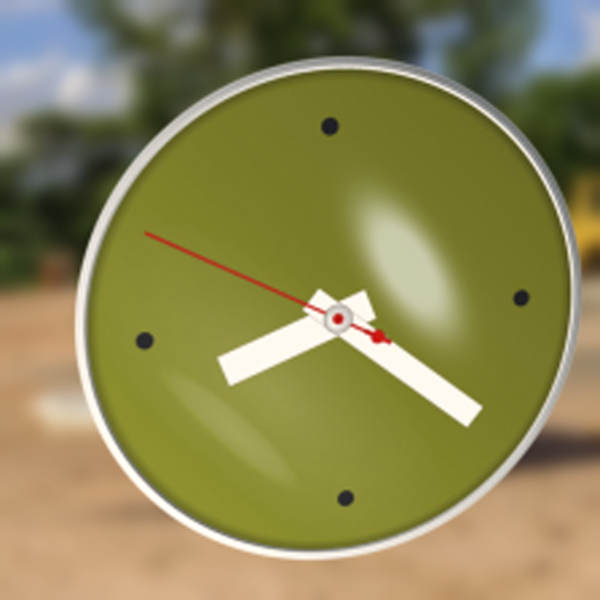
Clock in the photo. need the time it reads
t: 8:21:50
